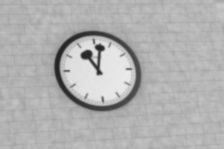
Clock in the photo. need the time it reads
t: 11:02
